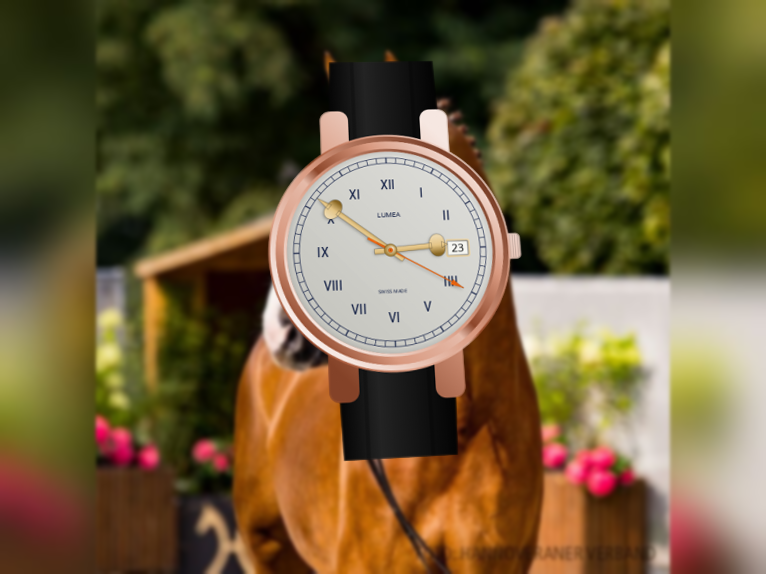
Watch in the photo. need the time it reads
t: 2:51:20
